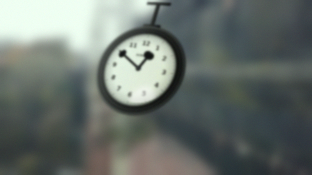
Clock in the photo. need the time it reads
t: 12:50
